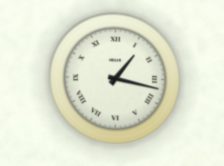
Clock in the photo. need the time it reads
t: 1:17
